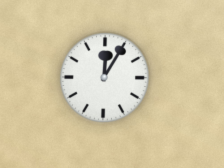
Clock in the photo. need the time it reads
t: 12:05
